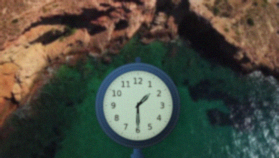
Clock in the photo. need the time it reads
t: 1:30
